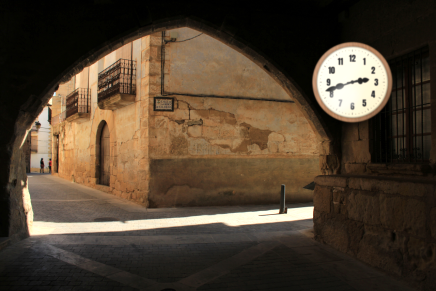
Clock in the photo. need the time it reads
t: 2:42
